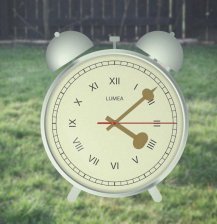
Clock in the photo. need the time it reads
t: 4:08:15
